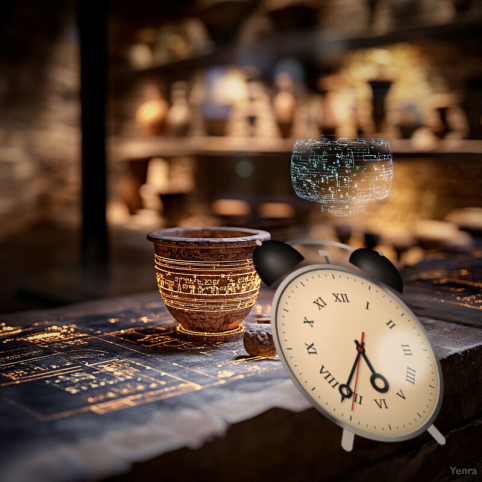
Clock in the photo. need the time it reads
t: 5:36:35
